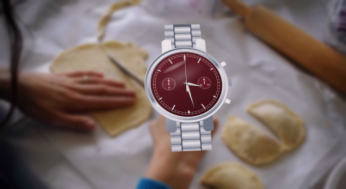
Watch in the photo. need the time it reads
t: 3:28
